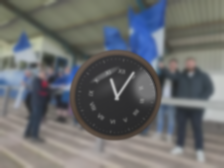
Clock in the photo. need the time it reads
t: 11:04
